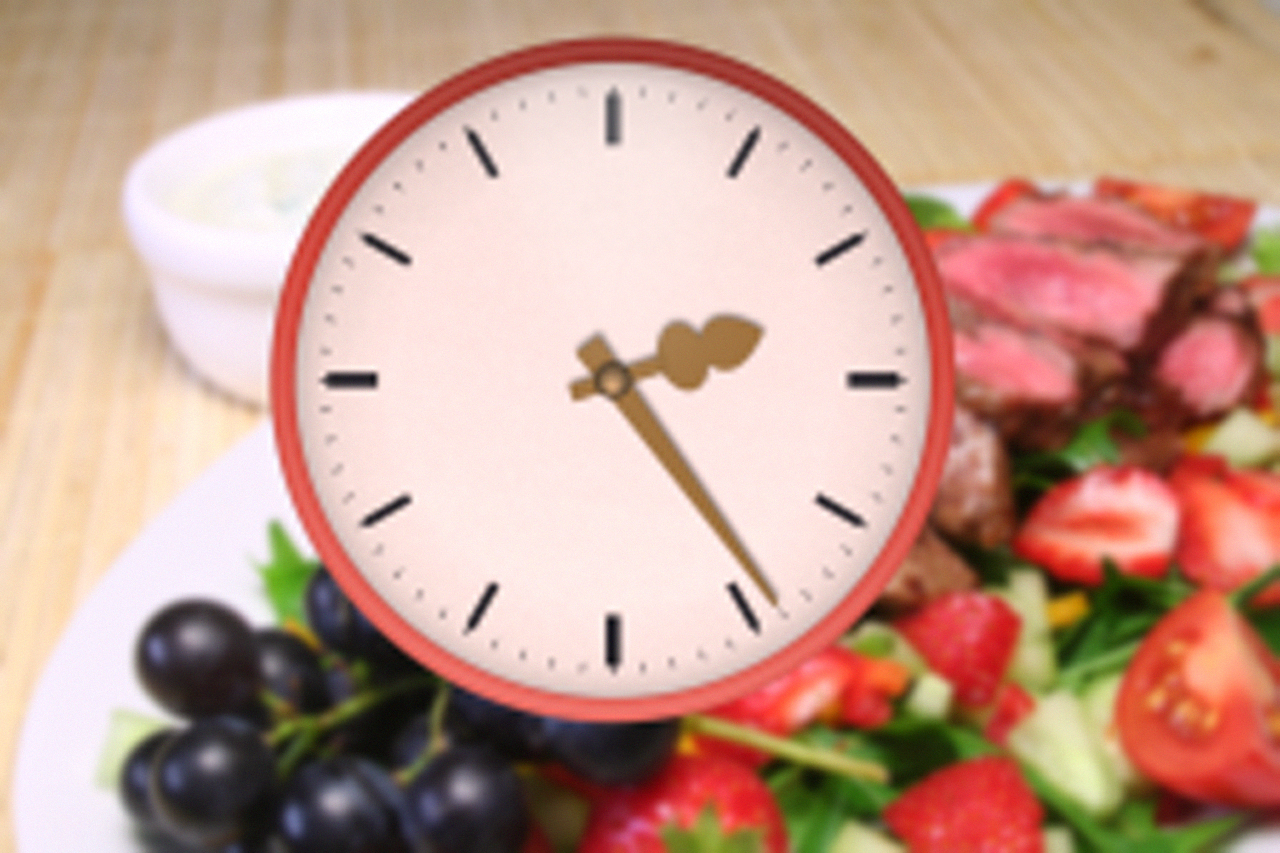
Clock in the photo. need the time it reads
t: 2:24
